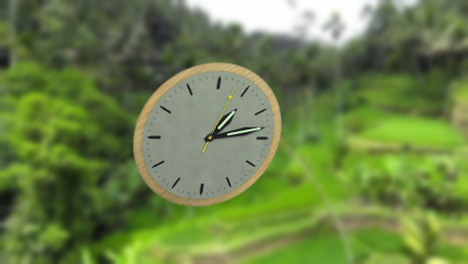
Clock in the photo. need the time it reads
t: 1:13:03
